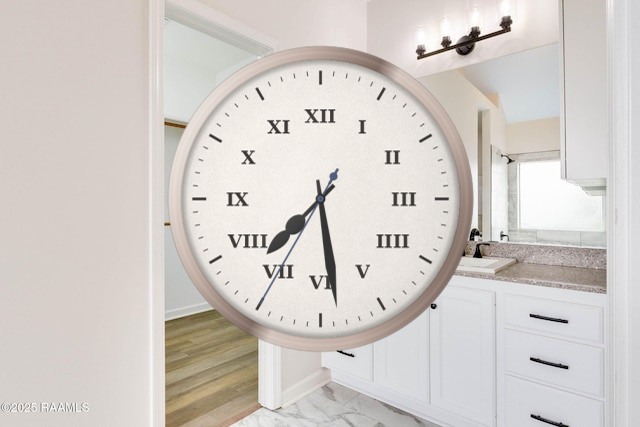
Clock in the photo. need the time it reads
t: 7:28:35
